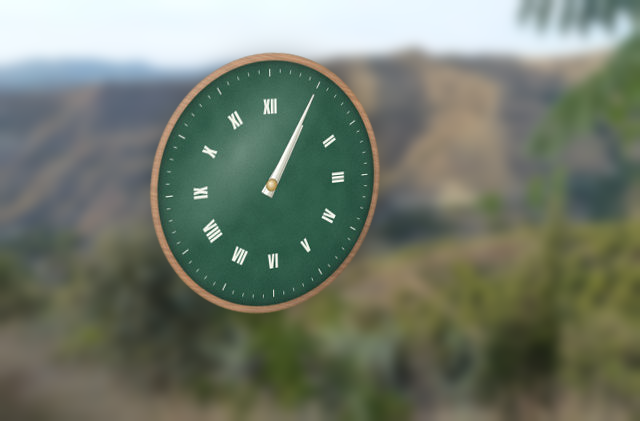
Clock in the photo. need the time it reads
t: 1:05
